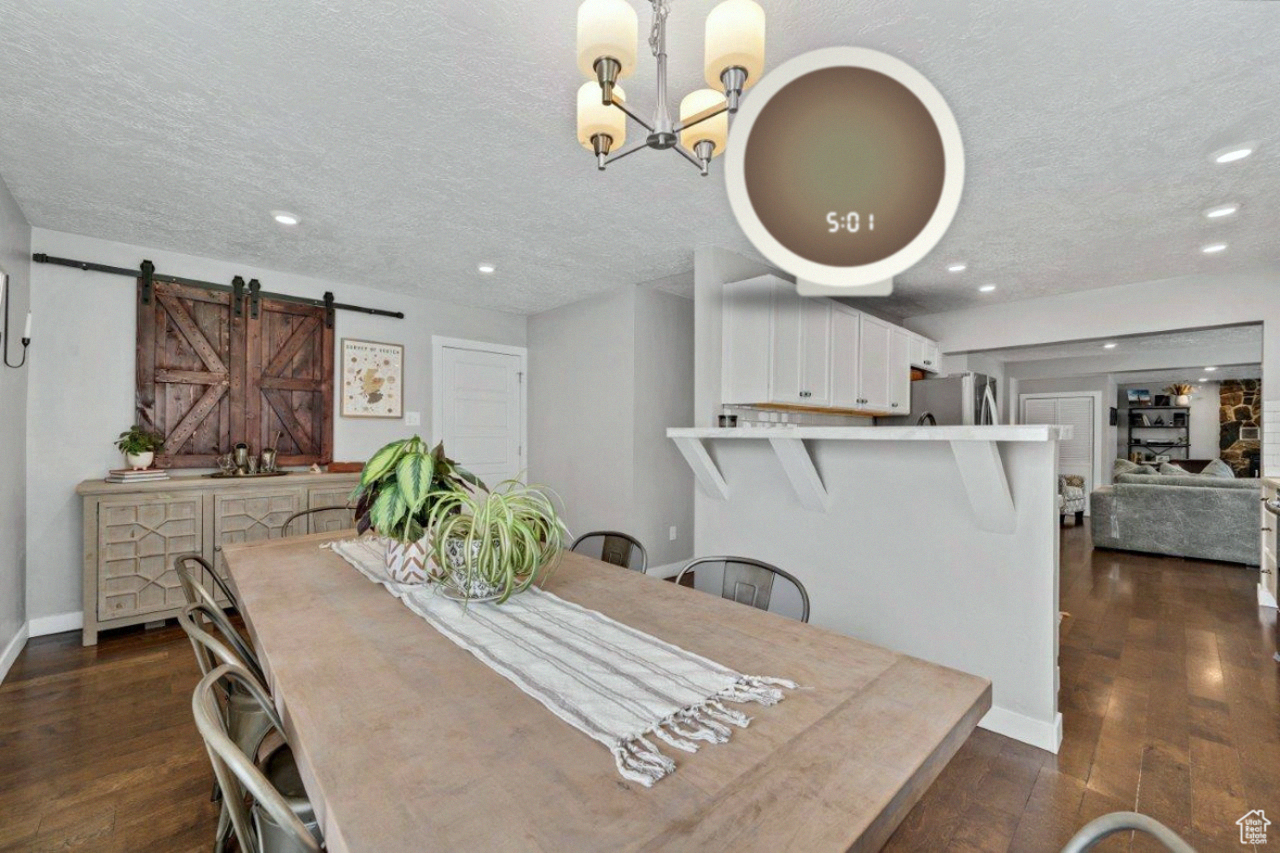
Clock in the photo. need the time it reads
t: 5:01
